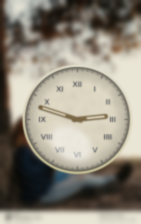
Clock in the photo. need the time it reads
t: 2:48
